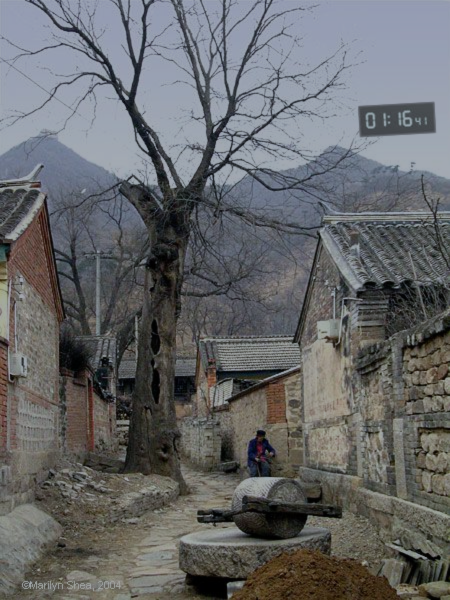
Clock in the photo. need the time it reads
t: 1:16
